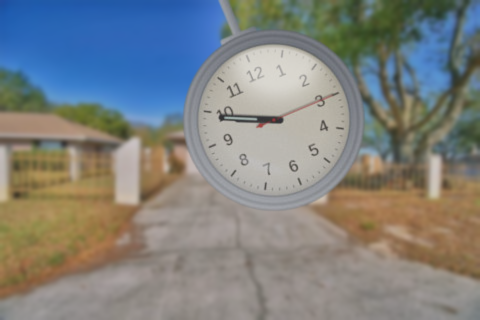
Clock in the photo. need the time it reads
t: 9:49:15
